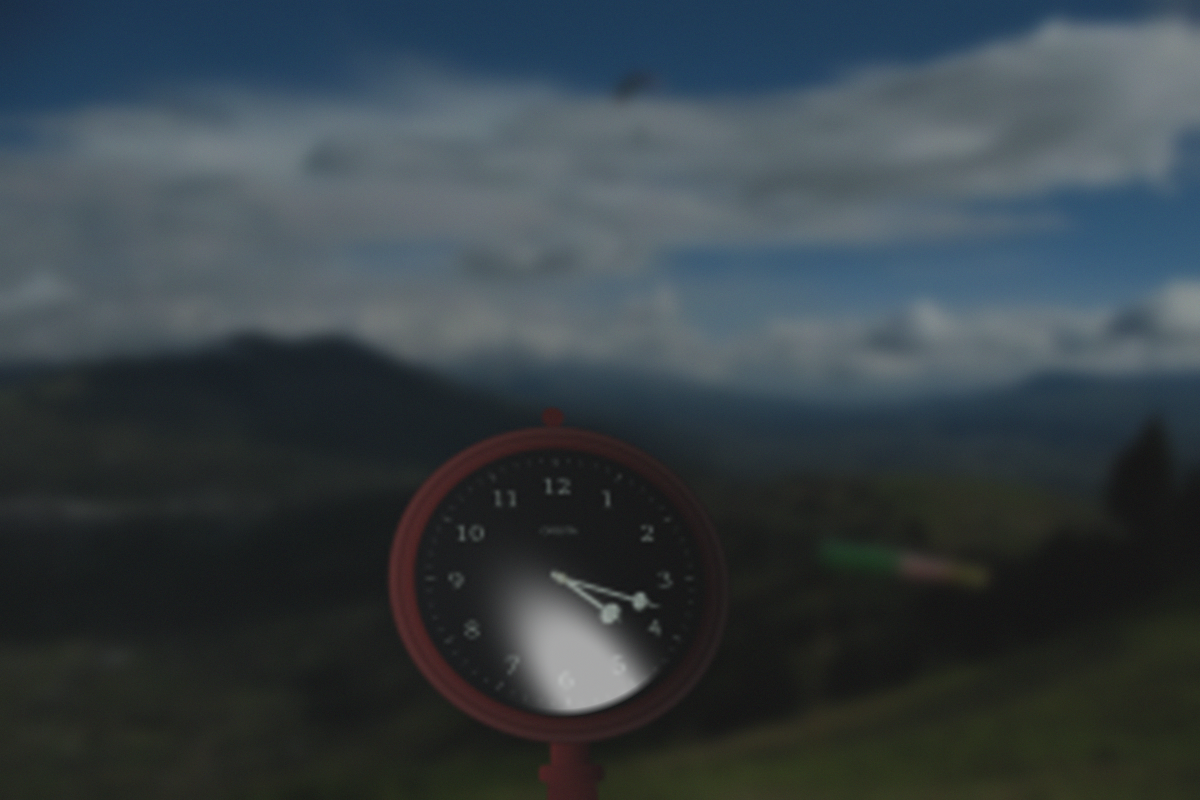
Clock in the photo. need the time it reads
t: 4:18
